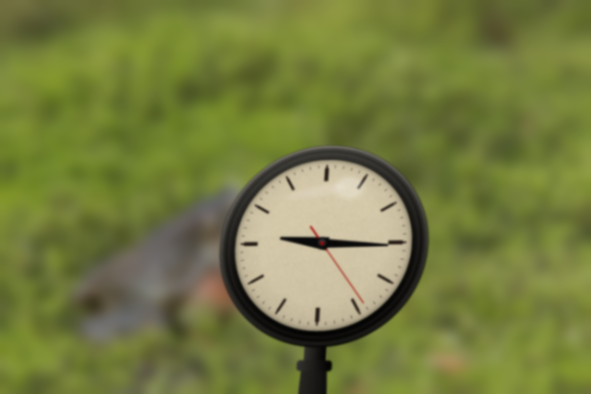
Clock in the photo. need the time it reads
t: 9:15:24
